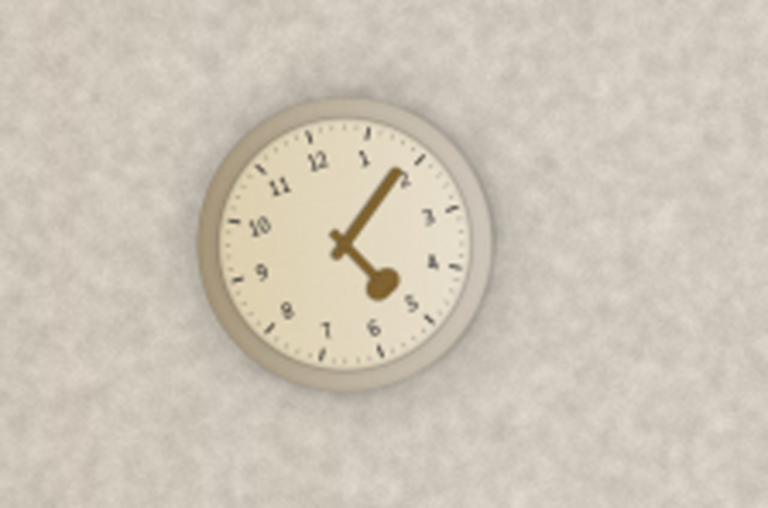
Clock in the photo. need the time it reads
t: 5:09
